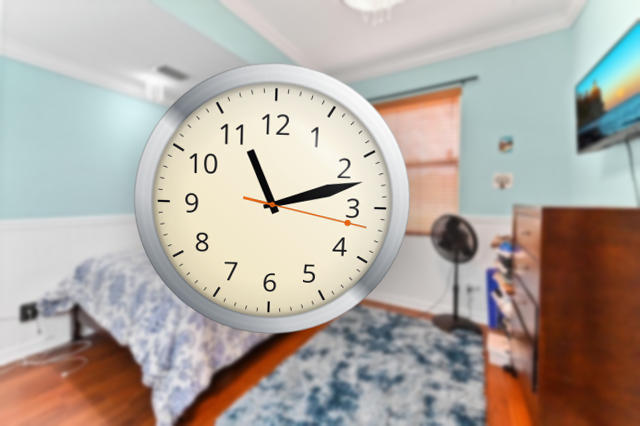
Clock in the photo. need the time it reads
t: 11:12:17
